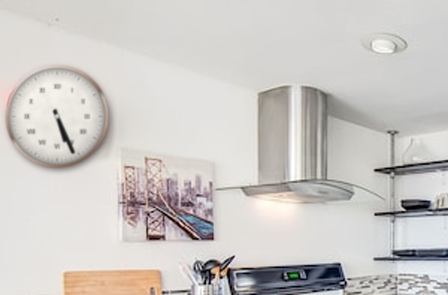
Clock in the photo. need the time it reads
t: 5:26
